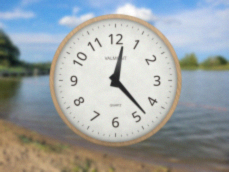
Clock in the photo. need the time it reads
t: 12:23
